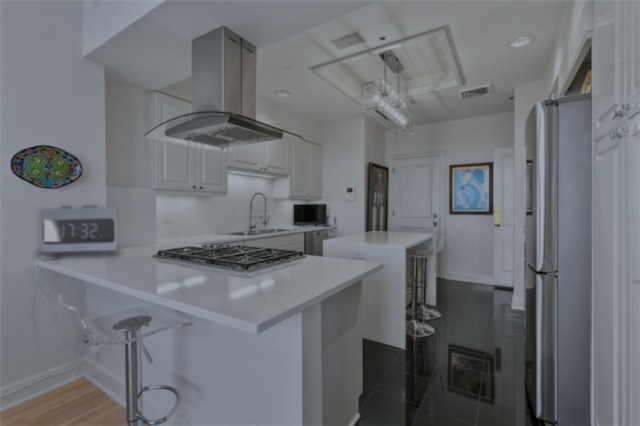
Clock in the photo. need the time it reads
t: 17:32
